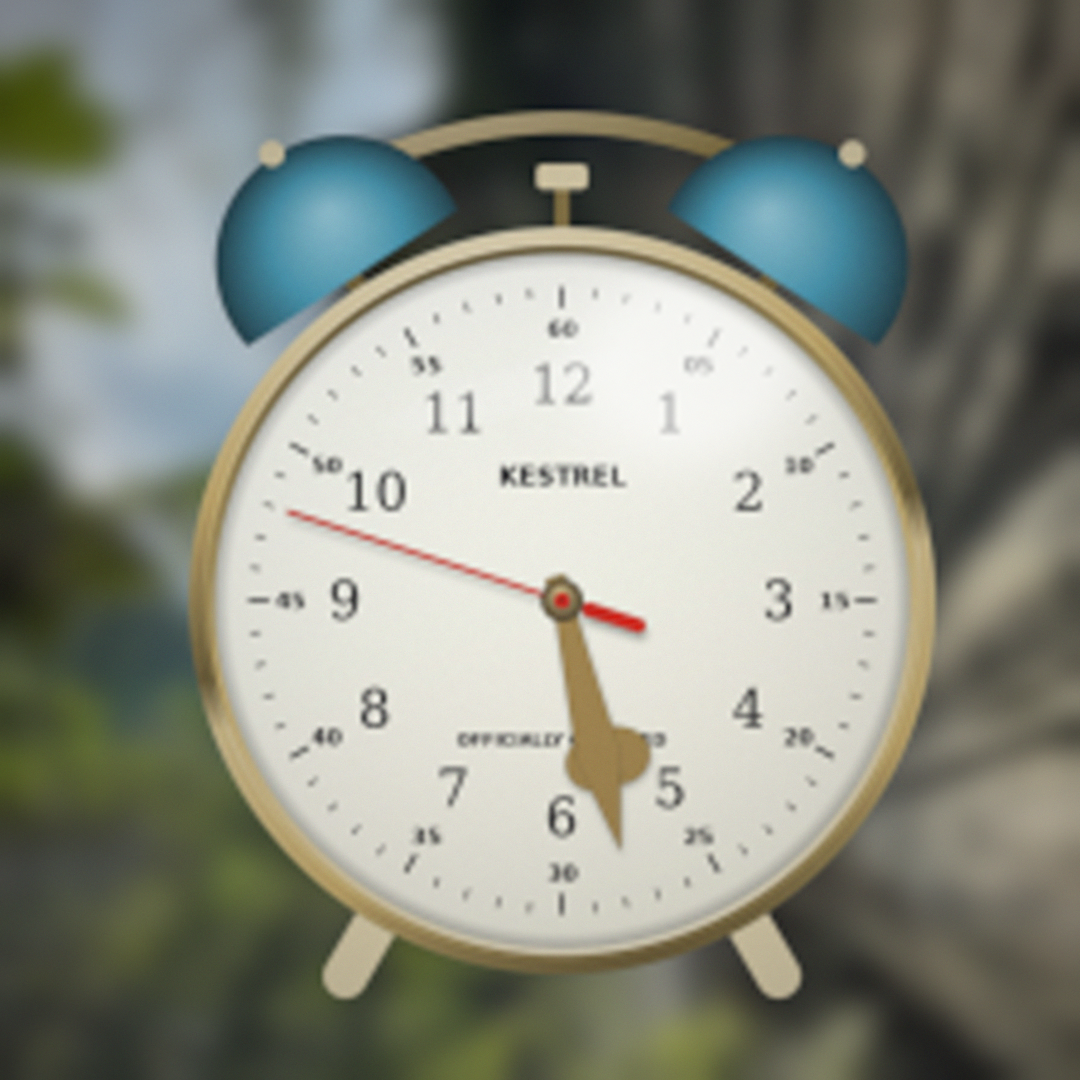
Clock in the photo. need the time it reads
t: 5:27:48
